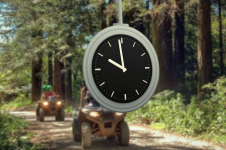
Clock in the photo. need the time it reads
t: 9:59
